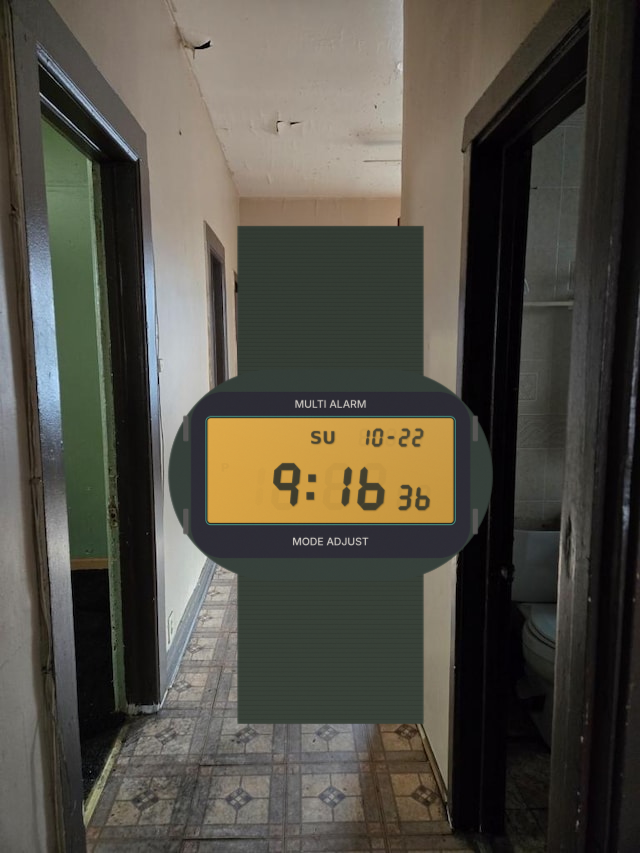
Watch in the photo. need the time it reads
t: 9:16:36
